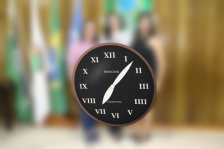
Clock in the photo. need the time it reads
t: 7:07
